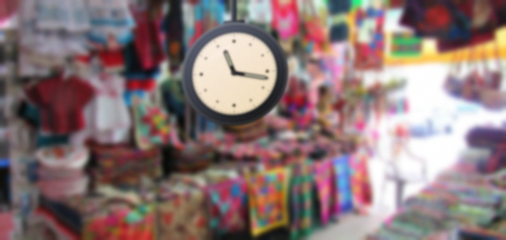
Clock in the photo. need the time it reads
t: 11:17
